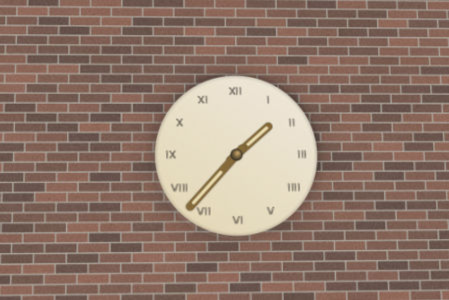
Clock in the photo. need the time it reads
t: 1:37
